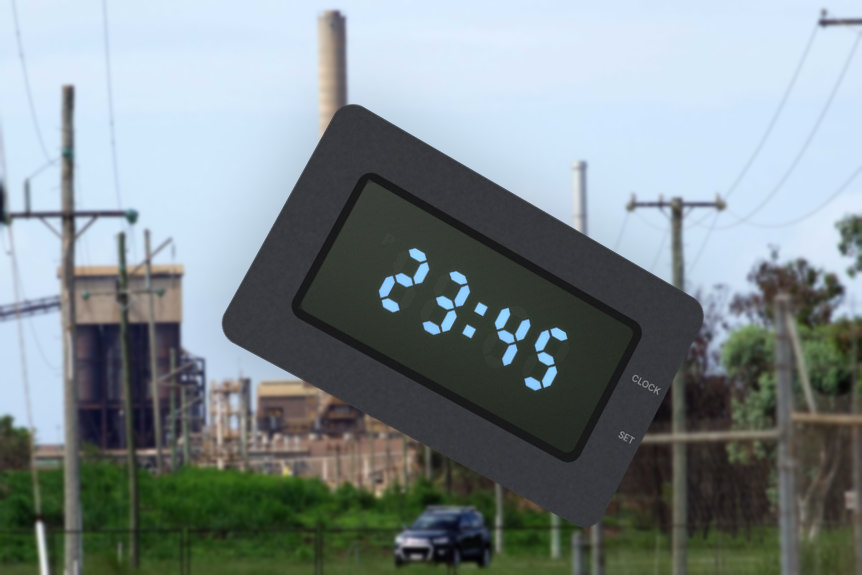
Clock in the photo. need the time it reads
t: 23:45
